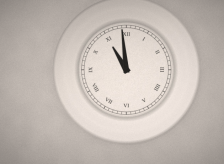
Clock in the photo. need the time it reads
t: 10:59
